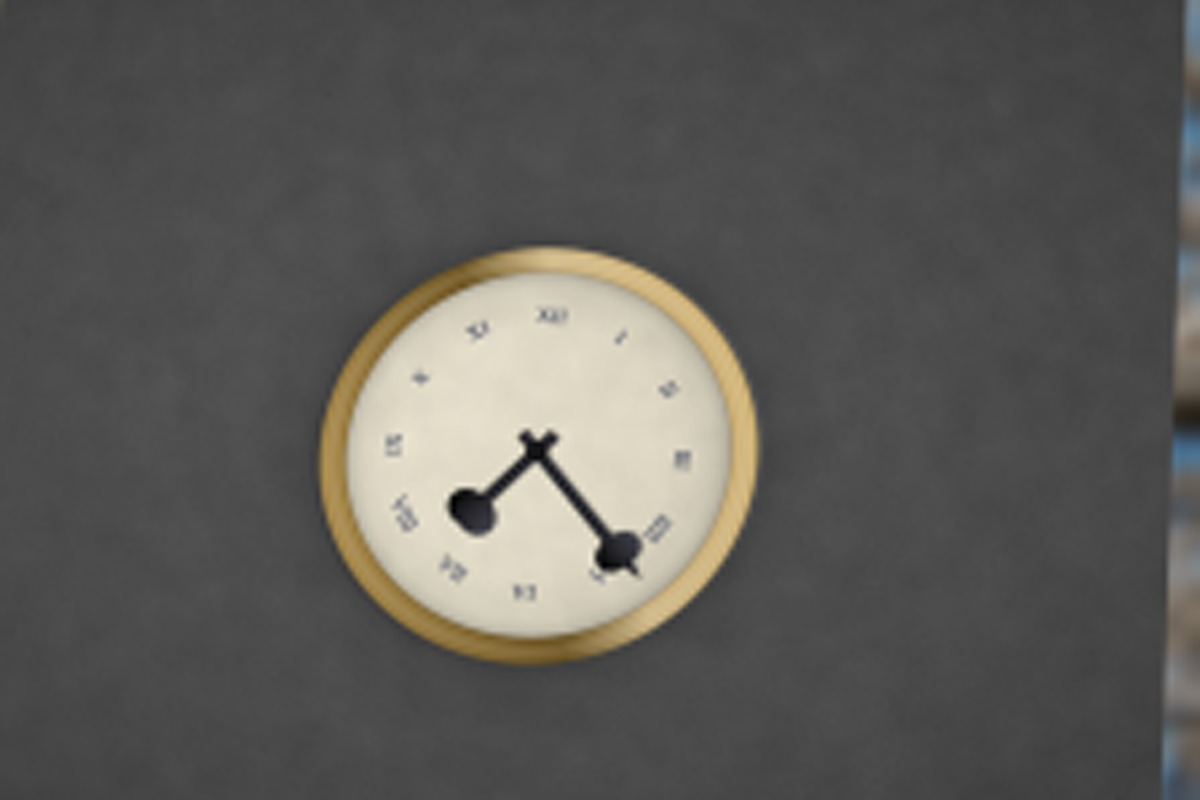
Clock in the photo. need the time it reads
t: 7:23
